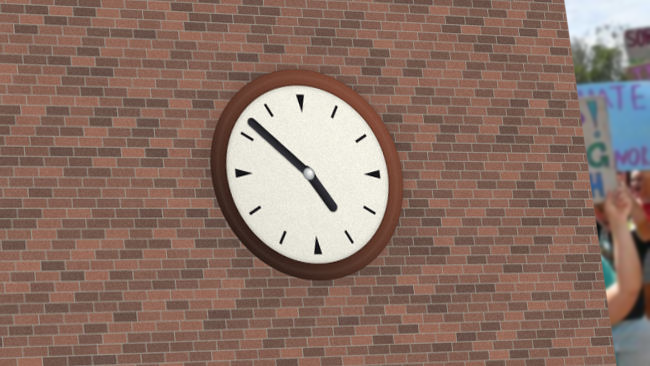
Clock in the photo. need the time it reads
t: 4:52
